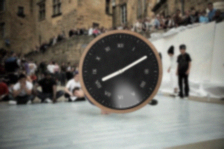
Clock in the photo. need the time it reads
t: 8:10
